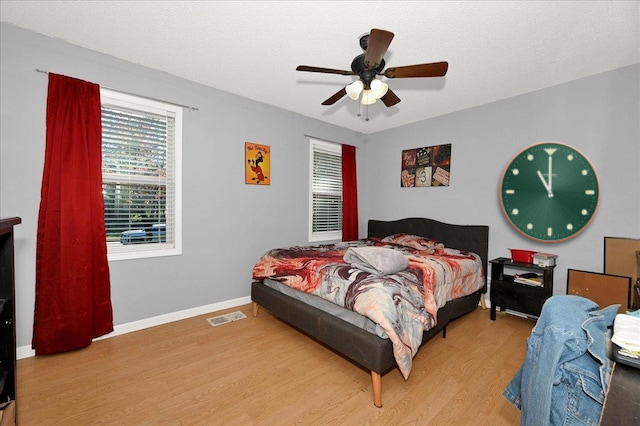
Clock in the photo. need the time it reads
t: 11:00
